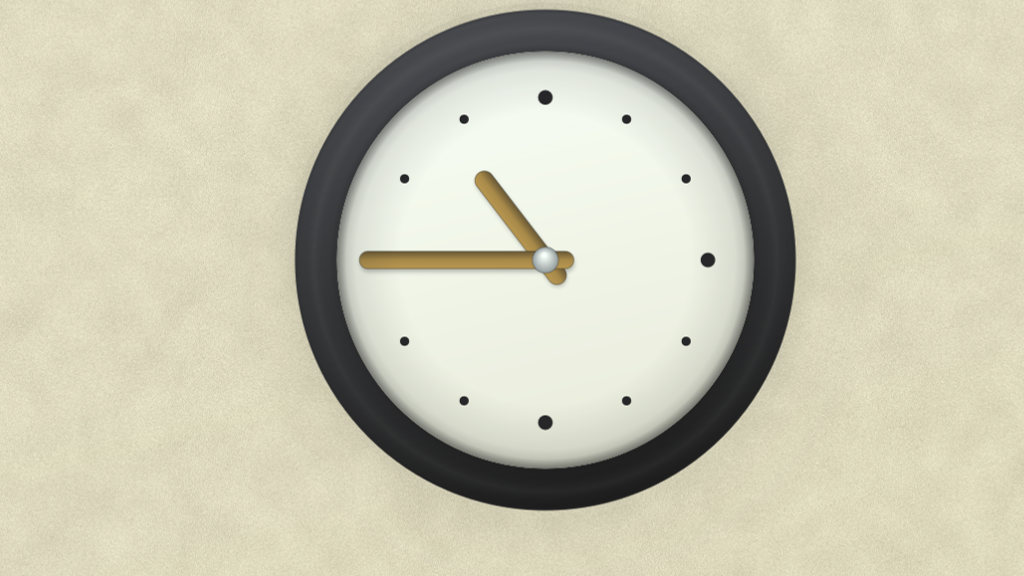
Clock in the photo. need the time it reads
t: 10:45
